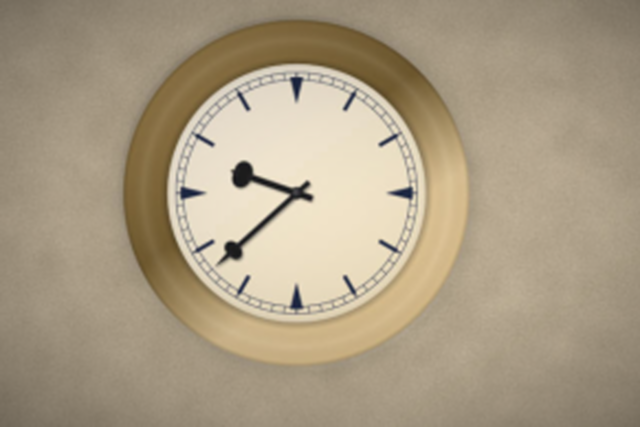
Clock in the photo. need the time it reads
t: 9:38
